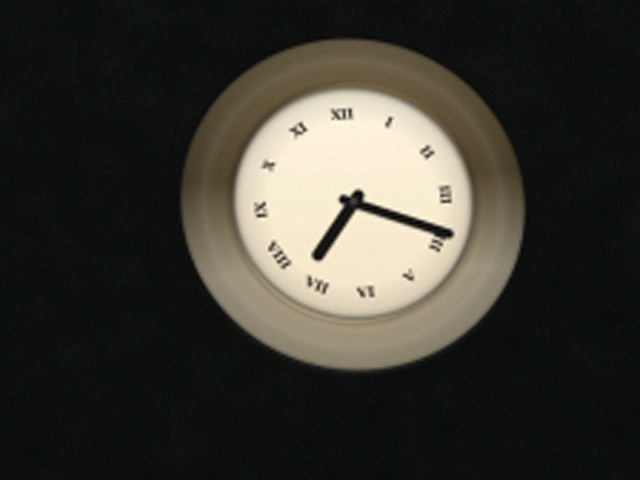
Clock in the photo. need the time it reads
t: 7:19
